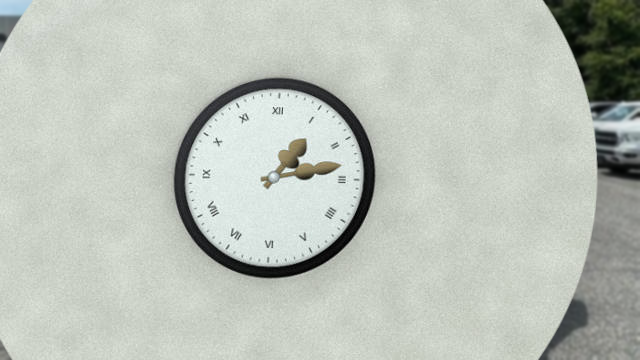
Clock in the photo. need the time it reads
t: 1:13
